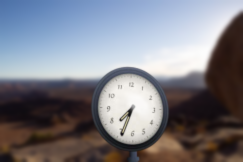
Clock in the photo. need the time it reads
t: 7:34
